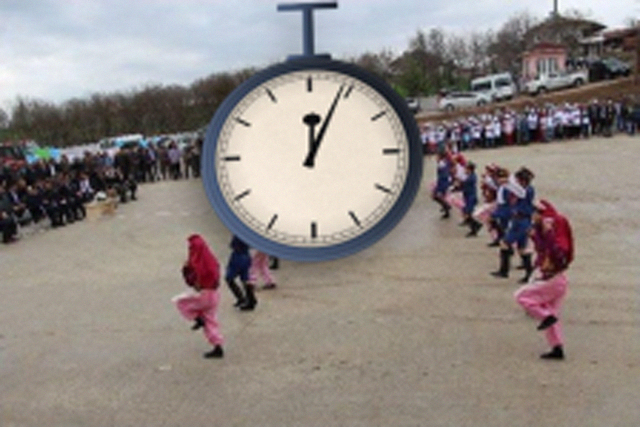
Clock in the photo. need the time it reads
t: 12:04
